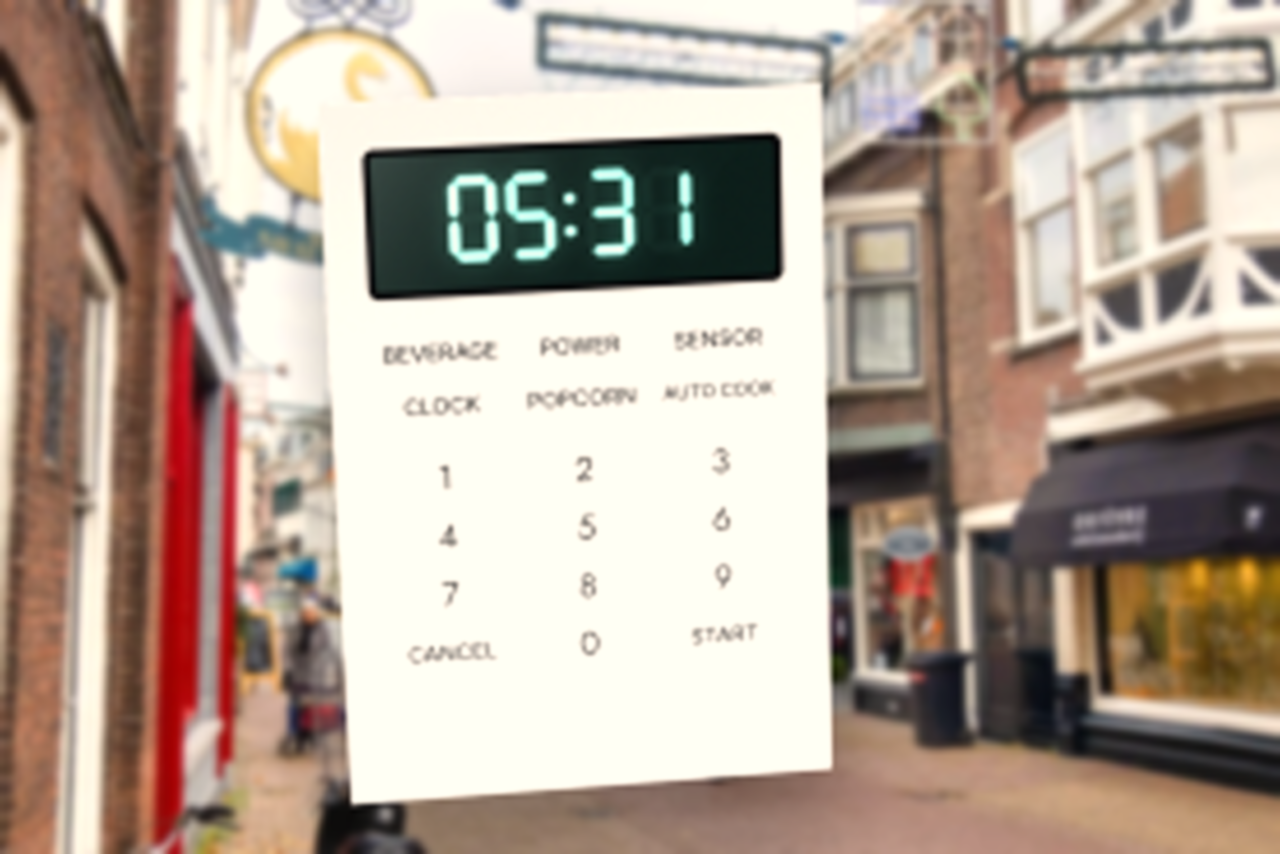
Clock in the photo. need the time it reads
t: 5:31
